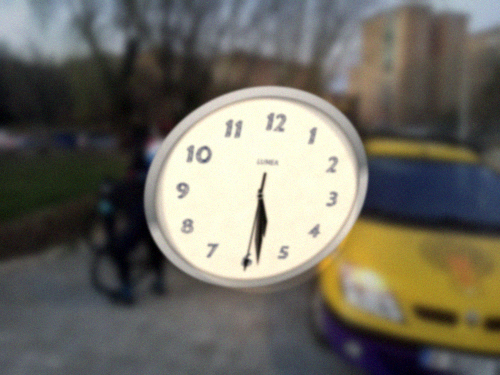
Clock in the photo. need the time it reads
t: 5:28:30
